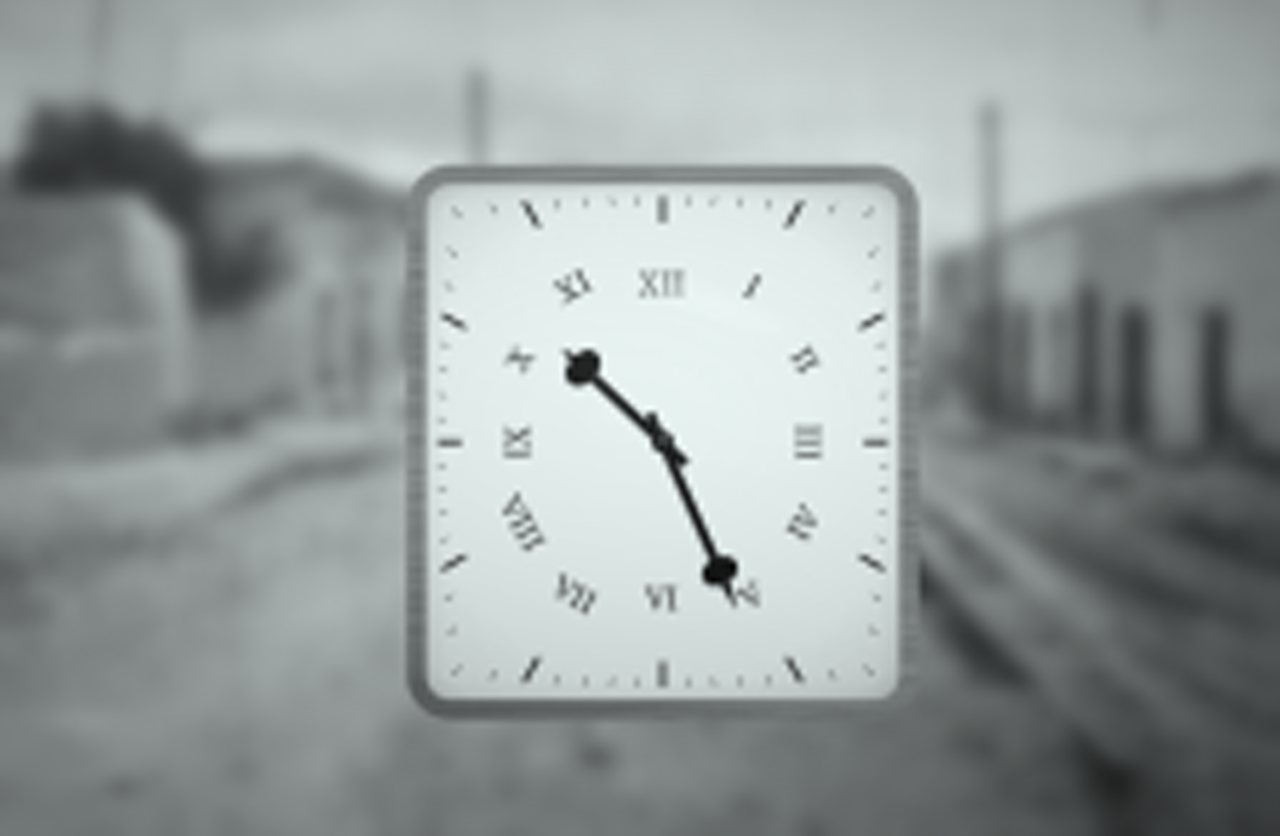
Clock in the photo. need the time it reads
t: 10:26
